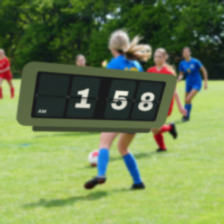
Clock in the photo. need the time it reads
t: 1:58
